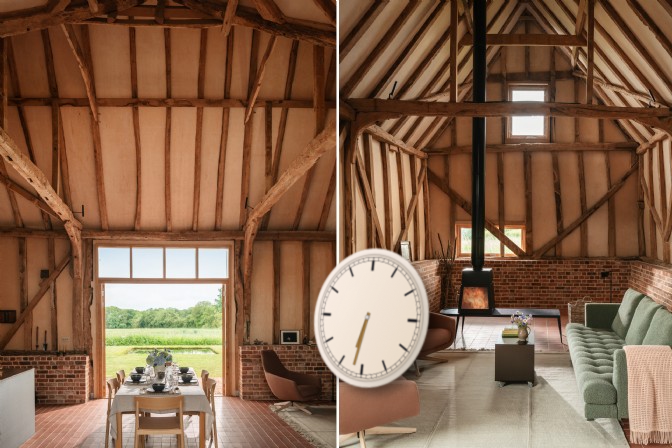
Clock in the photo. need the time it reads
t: 6:32
